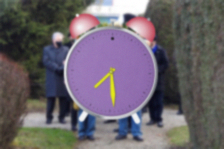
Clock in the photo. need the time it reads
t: 7:29
